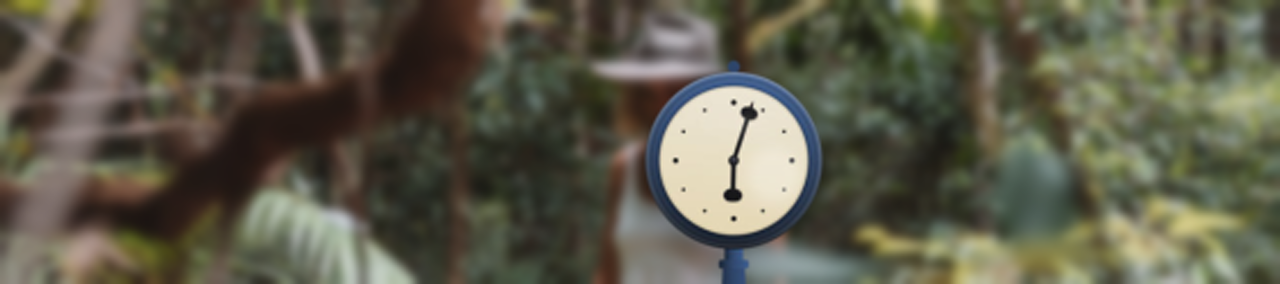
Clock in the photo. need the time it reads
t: 6:03
